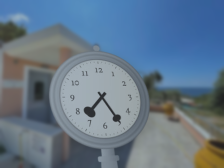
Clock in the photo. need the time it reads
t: 7:25
